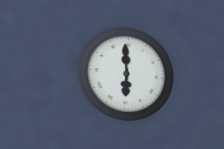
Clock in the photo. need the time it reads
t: 5:59
